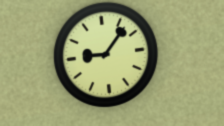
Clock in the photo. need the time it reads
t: 9:07
